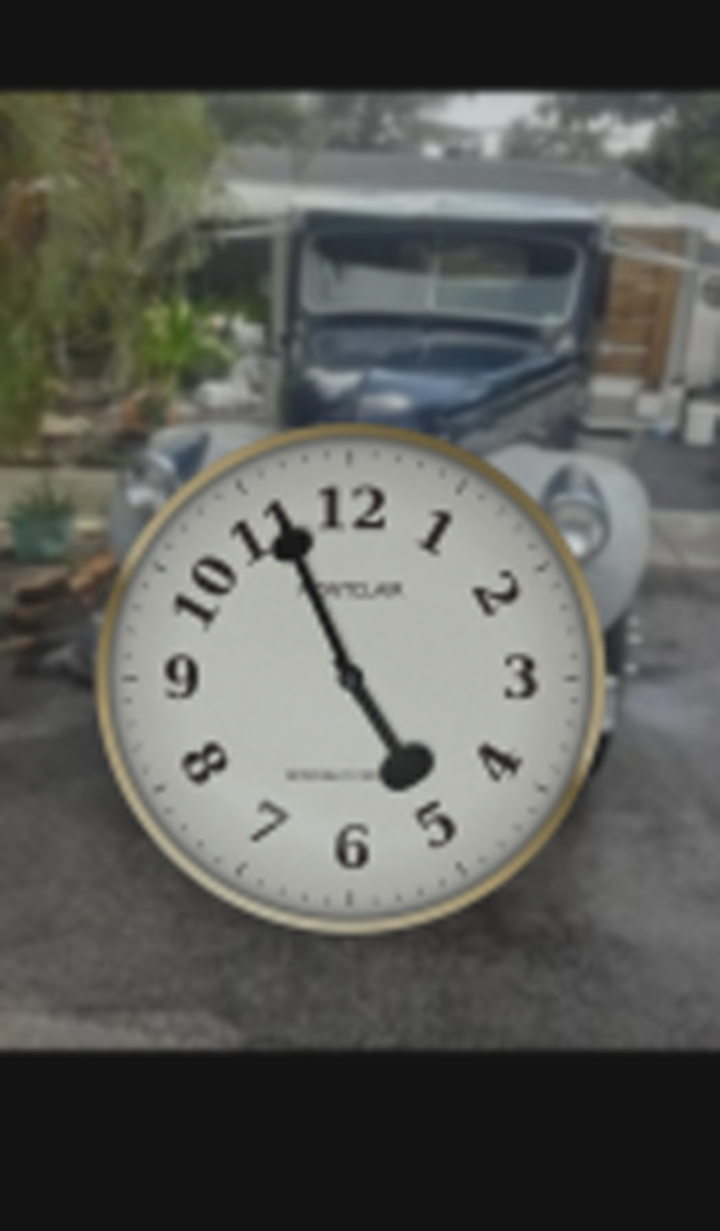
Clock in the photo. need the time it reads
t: 4:56
